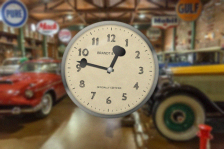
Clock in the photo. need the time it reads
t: 12:47
